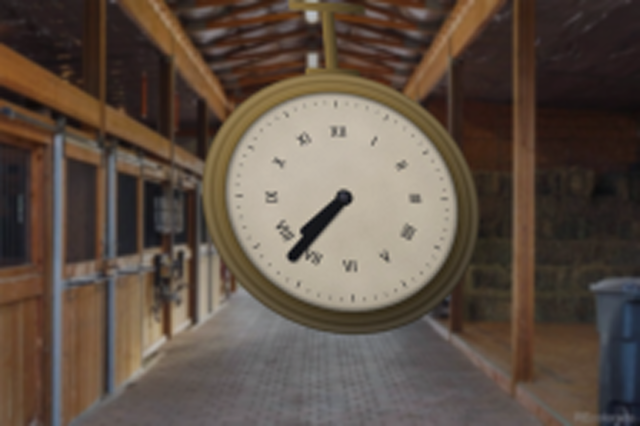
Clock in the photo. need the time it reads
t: 7:37
